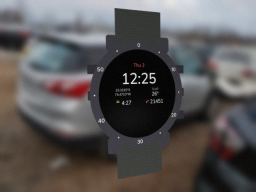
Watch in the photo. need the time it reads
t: 12:25
